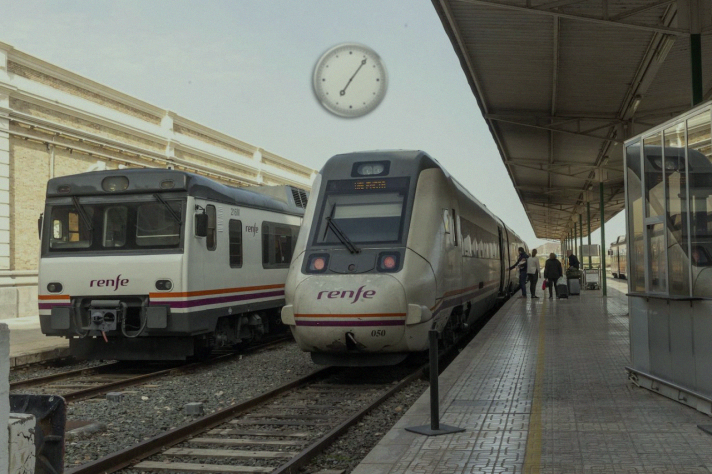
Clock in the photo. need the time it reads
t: 7:06
